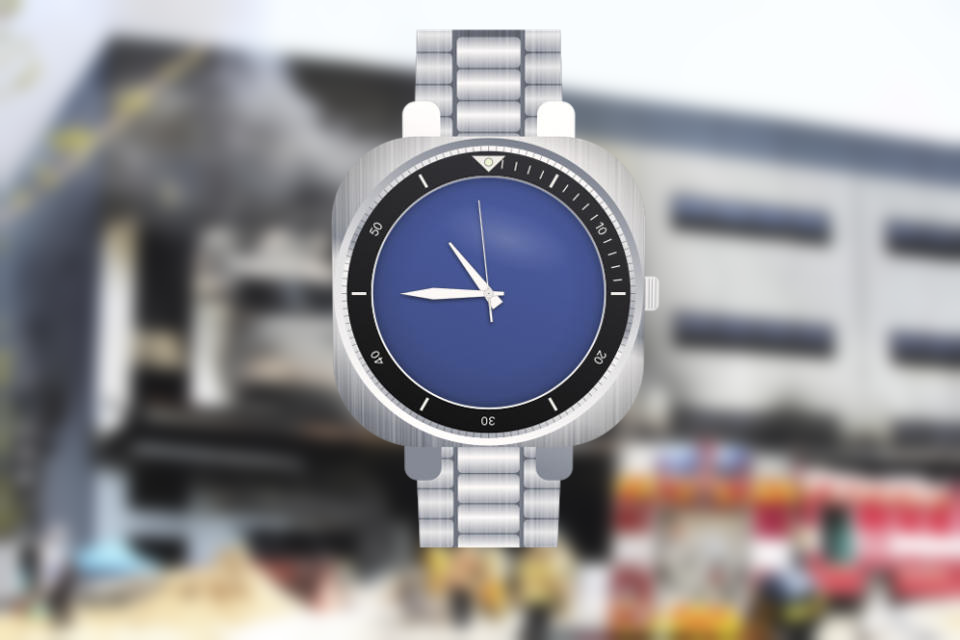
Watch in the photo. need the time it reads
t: 10:44:59
